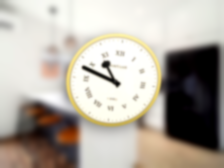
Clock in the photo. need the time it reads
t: 10:48
